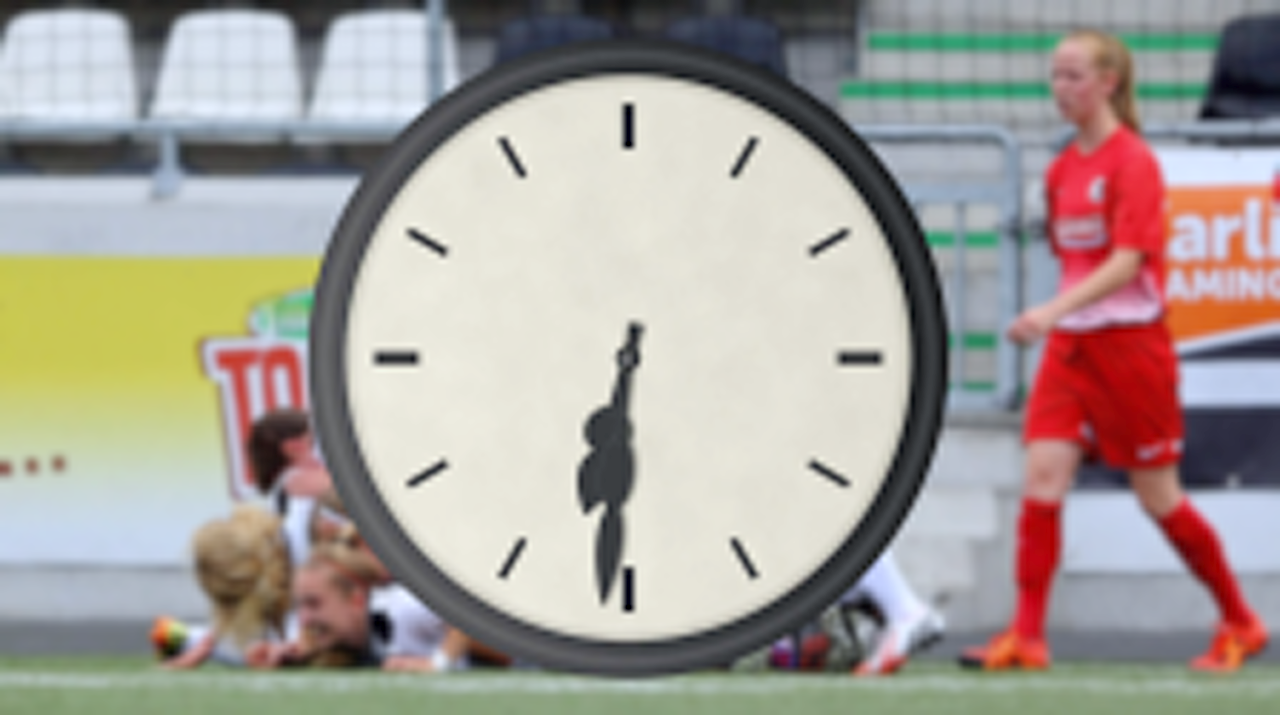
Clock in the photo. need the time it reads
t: 6:31
